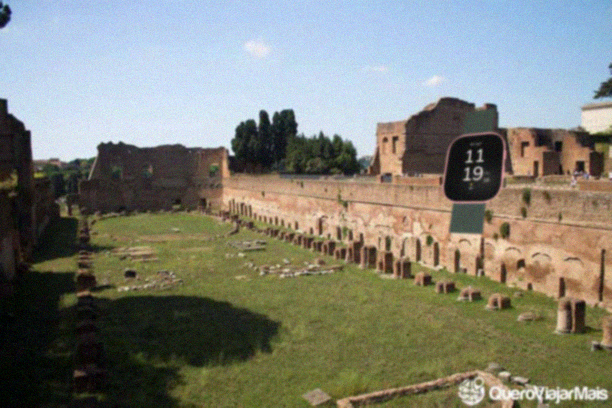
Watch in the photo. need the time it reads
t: 11:19
